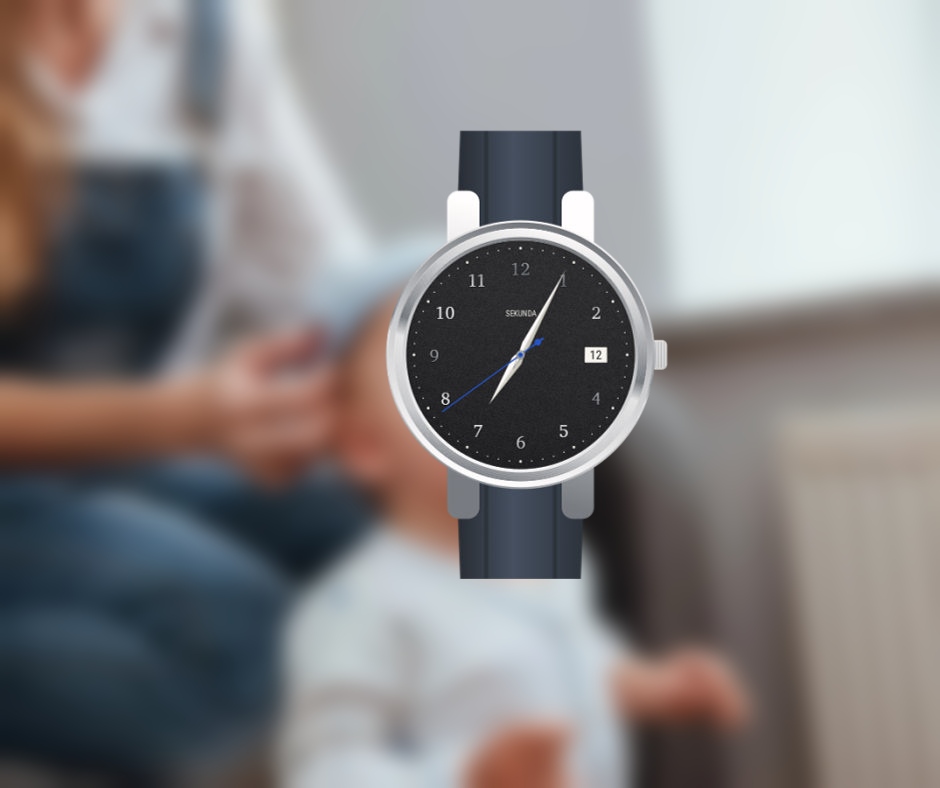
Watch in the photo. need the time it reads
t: 7:04:39
